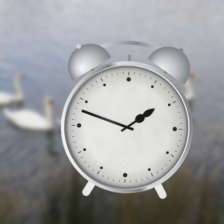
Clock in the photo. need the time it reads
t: 1:48
